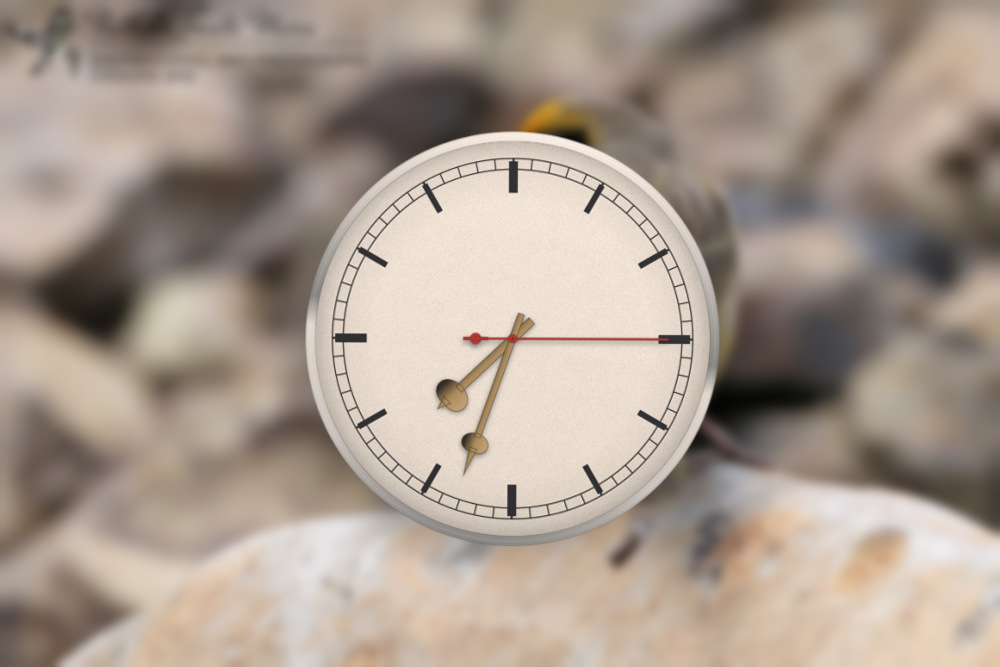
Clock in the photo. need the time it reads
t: 7:33:15
